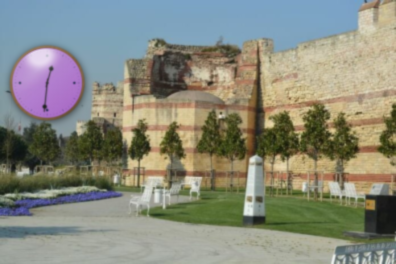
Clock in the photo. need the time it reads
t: 12:31
